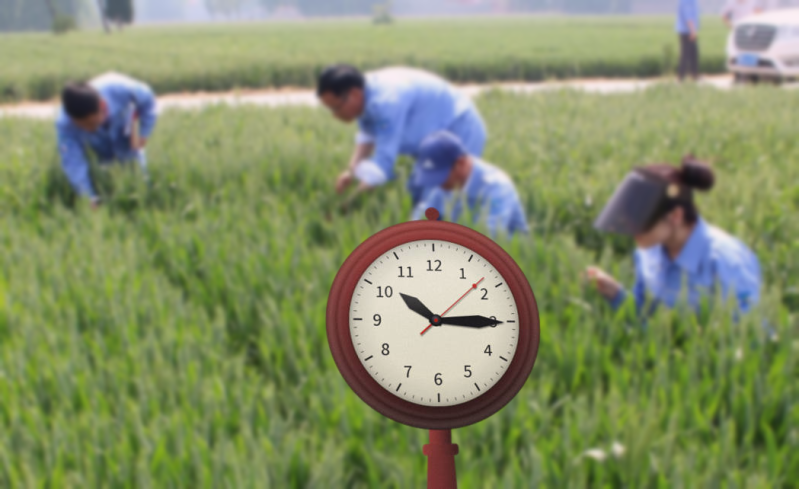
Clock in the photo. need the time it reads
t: 10:15:08
